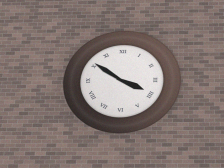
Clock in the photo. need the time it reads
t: 3:51
